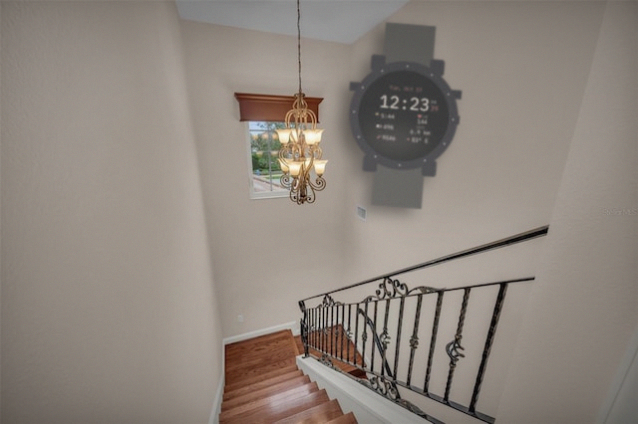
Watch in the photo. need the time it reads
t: 12:23
